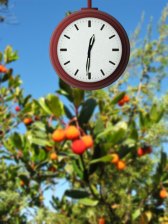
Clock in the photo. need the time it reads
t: 12:31
